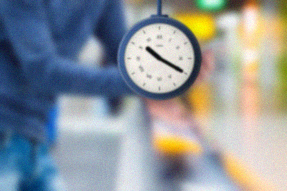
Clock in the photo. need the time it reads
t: 10:20
